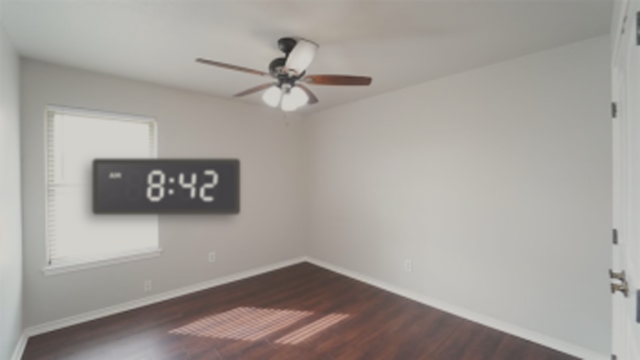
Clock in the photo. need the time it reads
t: 8:42
